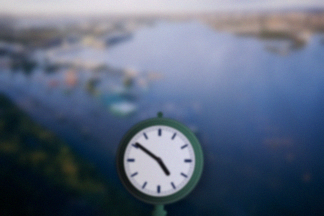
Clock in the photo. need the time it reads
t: 4:51
